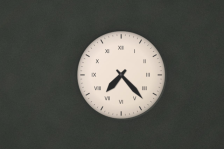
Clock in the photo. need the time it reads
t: 7:23
